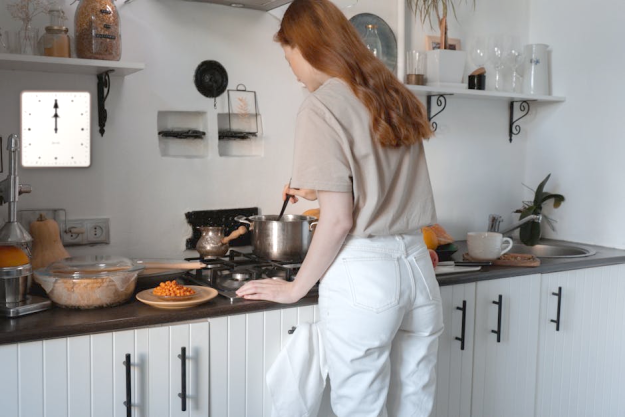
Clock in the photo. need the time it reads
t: 12:00
